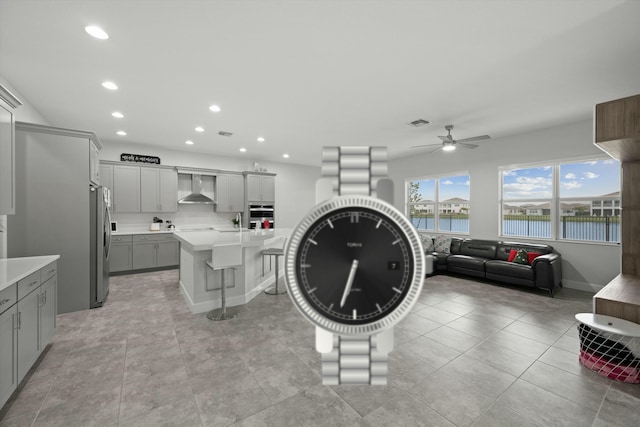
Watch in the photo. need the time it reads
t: 6:33
